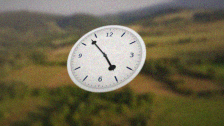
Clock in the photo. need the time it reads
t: 4:53
